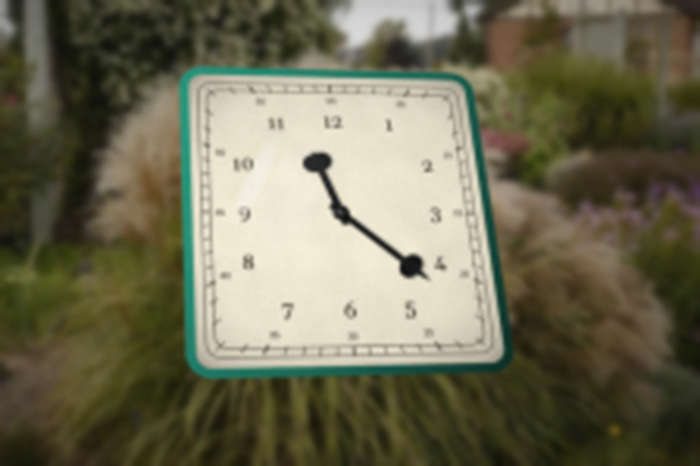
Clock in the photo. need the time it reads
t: 11:22
